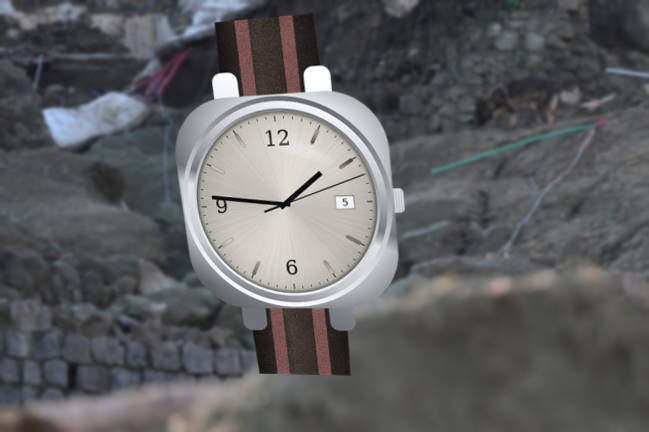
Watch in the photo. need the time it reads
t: 1:46:12
